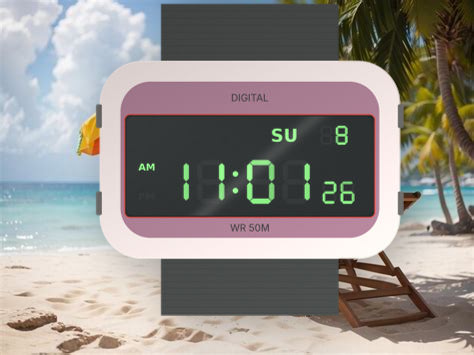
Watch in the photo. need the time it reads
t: 11:01:26
